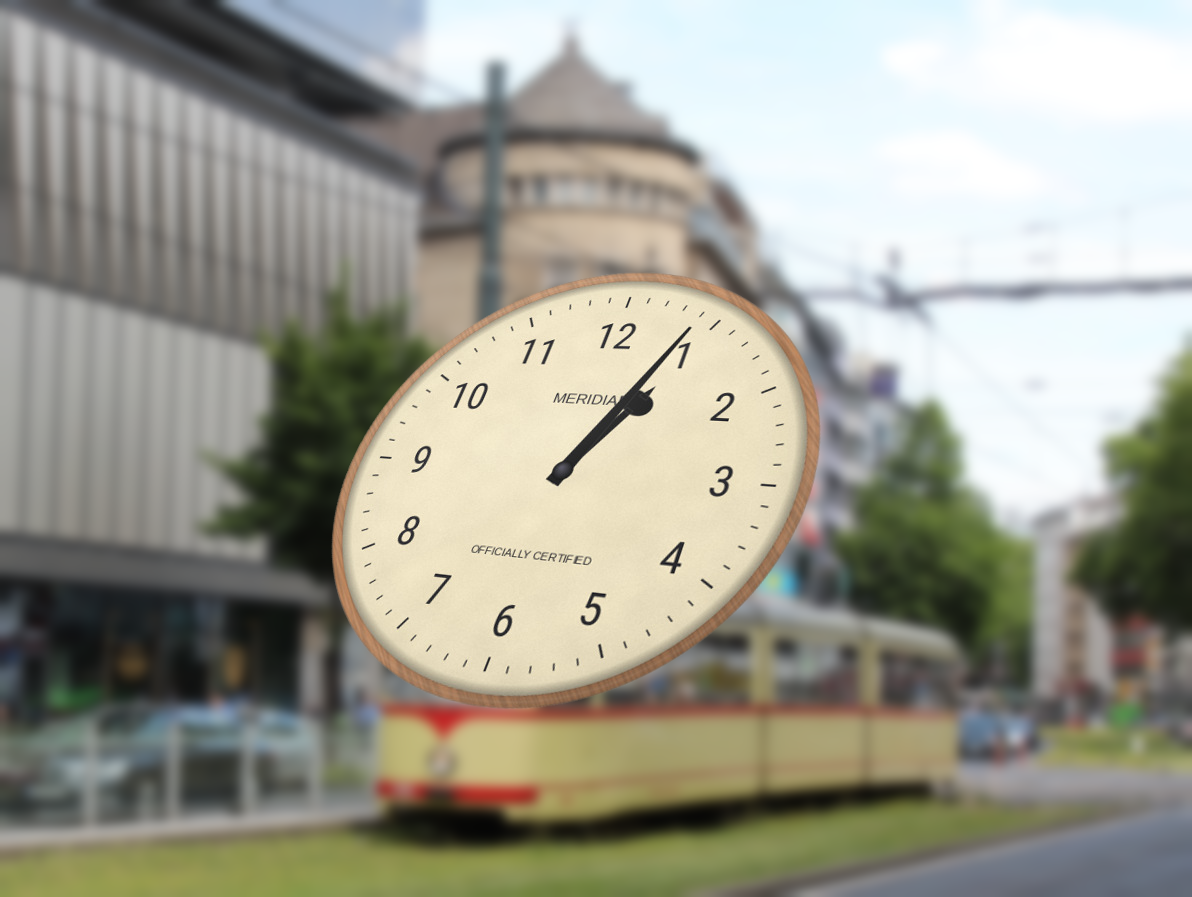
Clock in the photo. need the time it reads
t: 1:04
